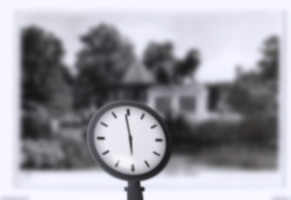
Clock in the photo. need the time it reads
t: 5:59
